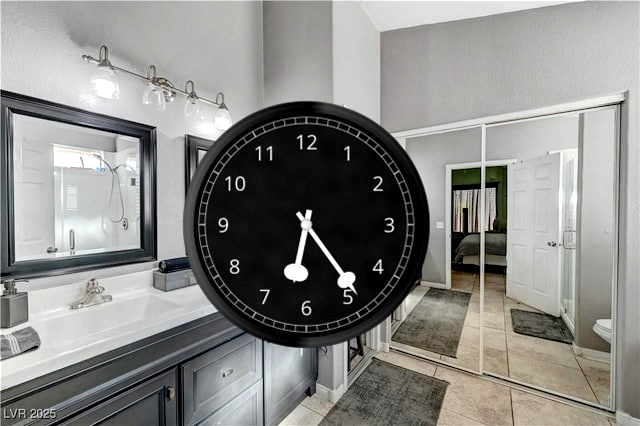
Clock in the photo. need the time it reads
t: 6:24
